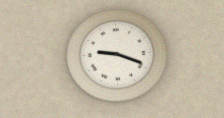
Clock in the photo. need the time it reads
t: 9:19
